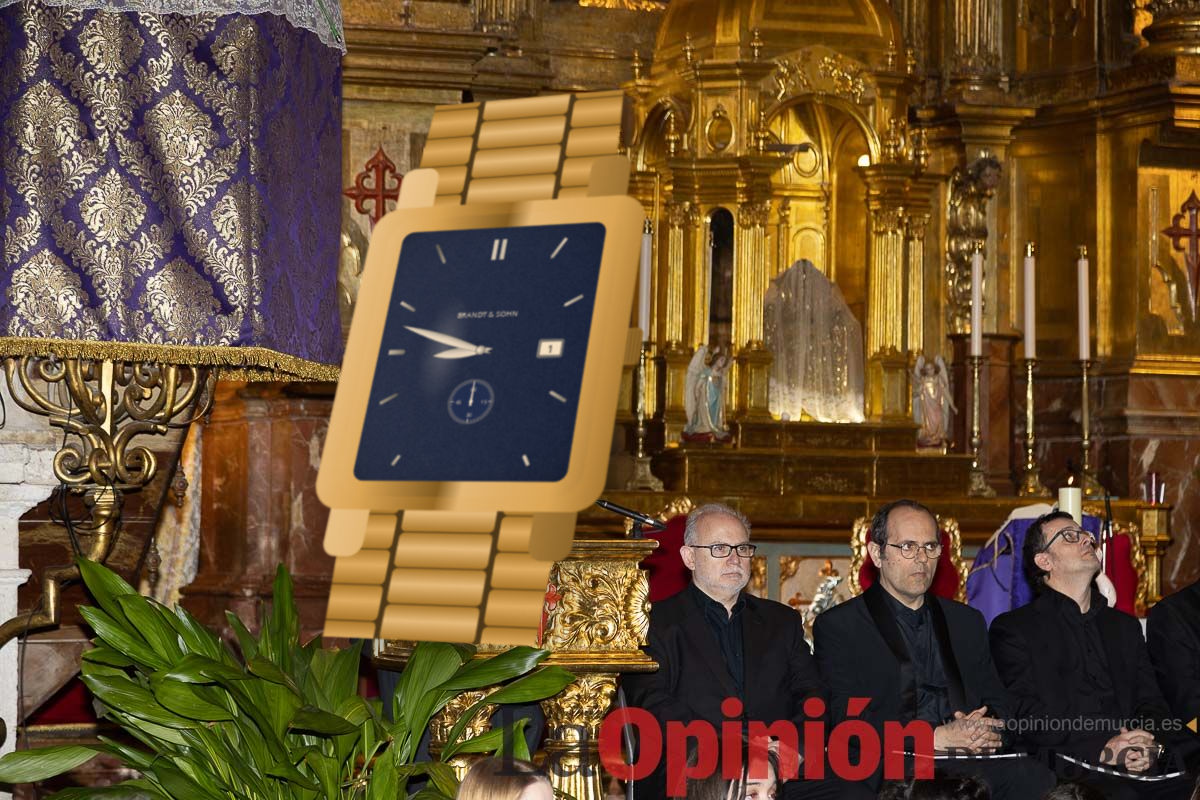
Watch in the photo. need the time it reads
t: 8:48
